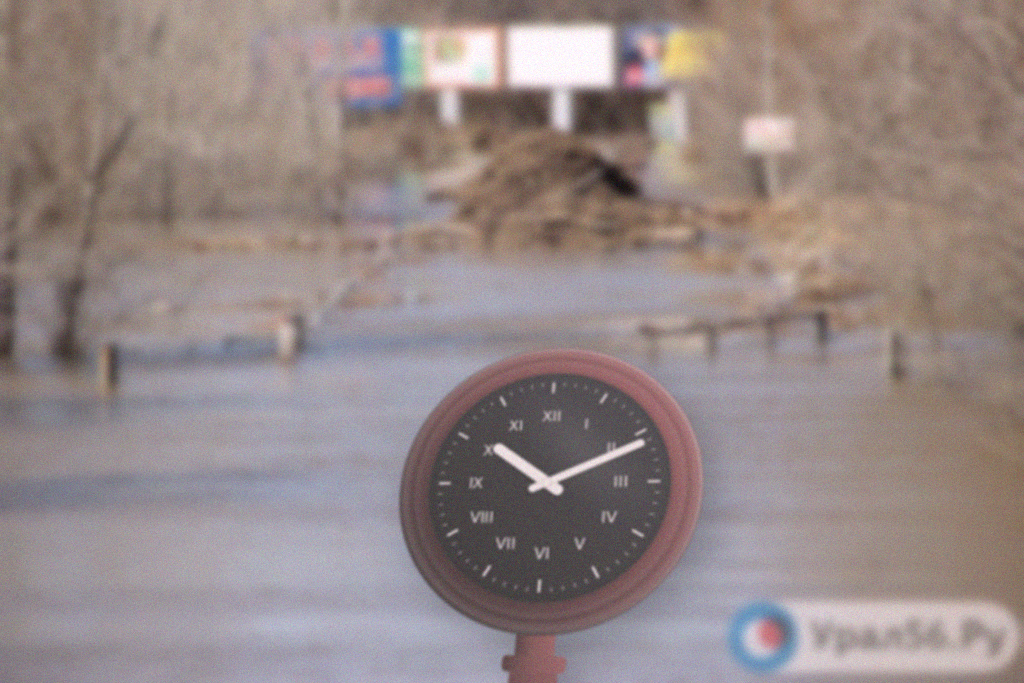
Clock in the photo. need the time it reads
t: 10:11
